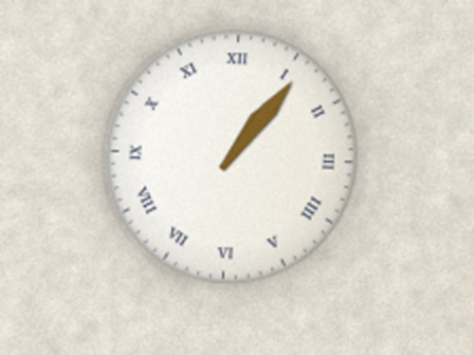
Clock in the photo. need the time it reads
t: 1:06
